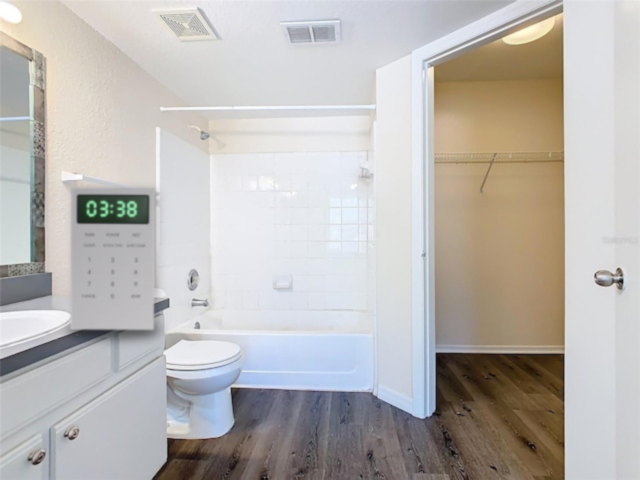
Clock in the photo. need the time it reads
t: 3:38
